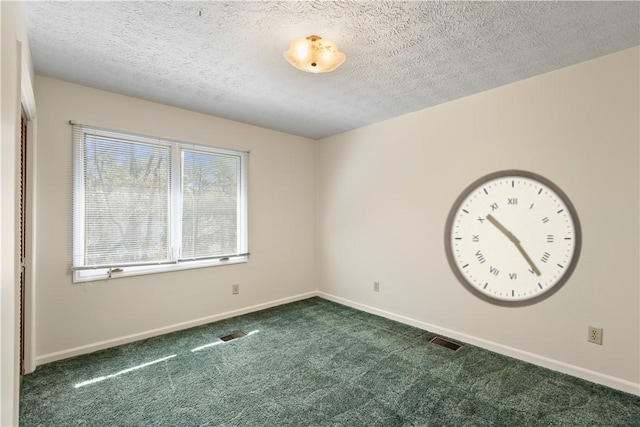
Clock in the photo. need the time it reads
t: 10:24
